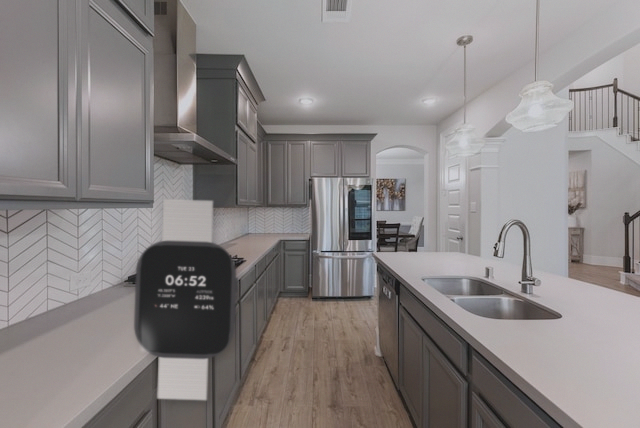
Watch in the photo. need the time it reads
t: 6:52
